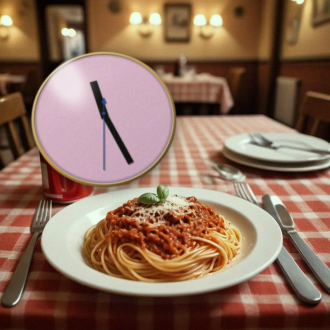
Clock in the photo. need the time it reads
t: 11:25:30
